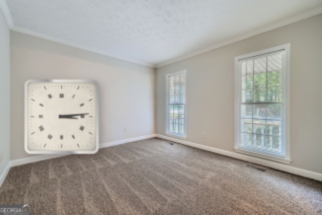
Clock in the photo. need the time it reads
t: 3:14
